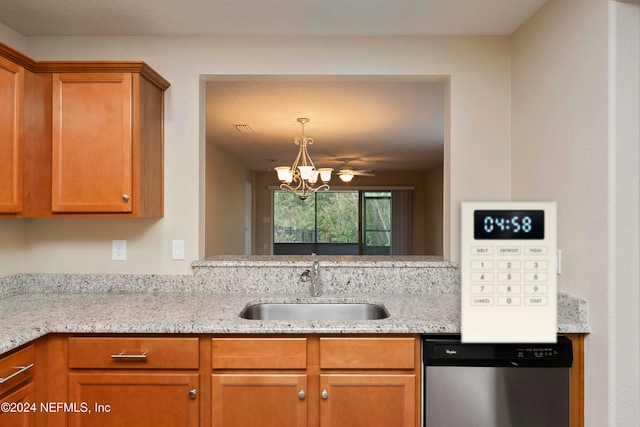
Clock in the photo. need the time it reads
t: 4:58
